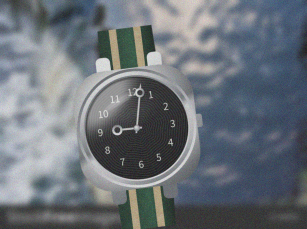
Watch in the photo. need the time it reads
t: 9:02
